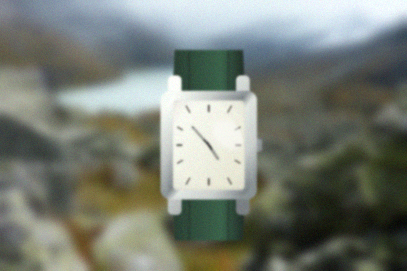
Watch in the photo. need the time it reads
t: 4:53
